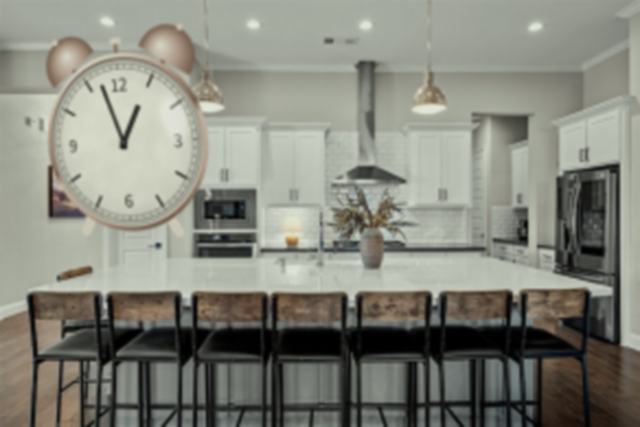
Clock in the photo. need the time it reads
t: 12:57
